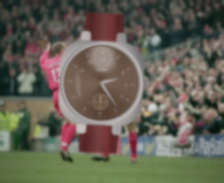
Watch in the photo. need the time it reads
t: 2:24
